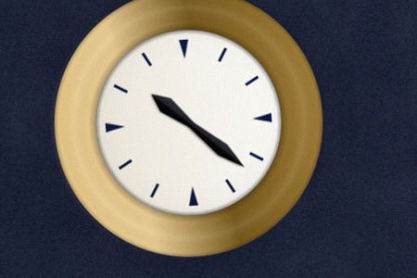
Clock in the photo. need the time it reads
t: 10:22
